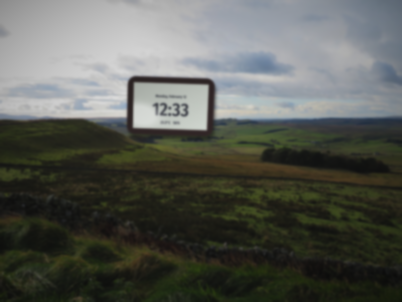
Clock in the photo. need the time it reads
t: 12:33
